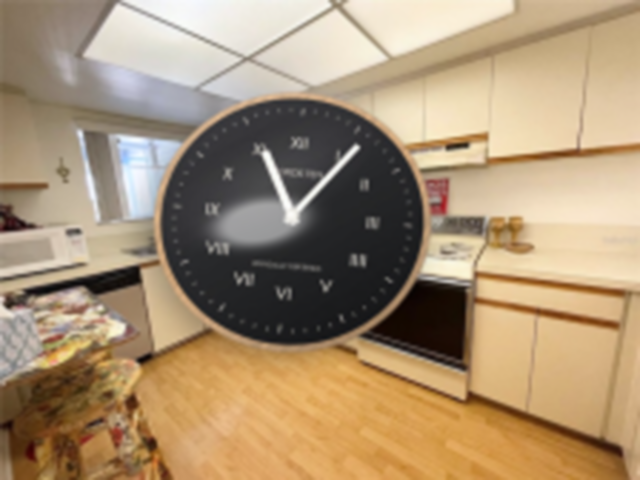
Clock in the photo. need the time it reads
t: 11:06
